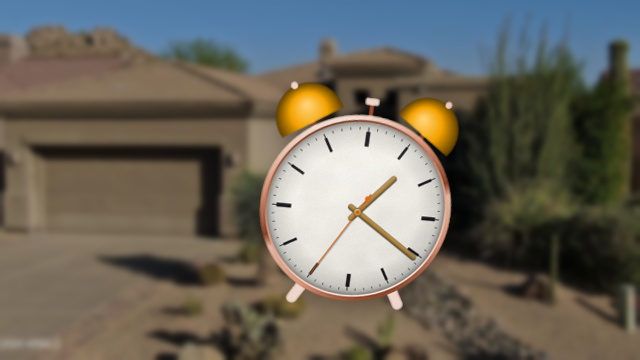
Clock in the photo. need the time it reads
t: 1:20:35
